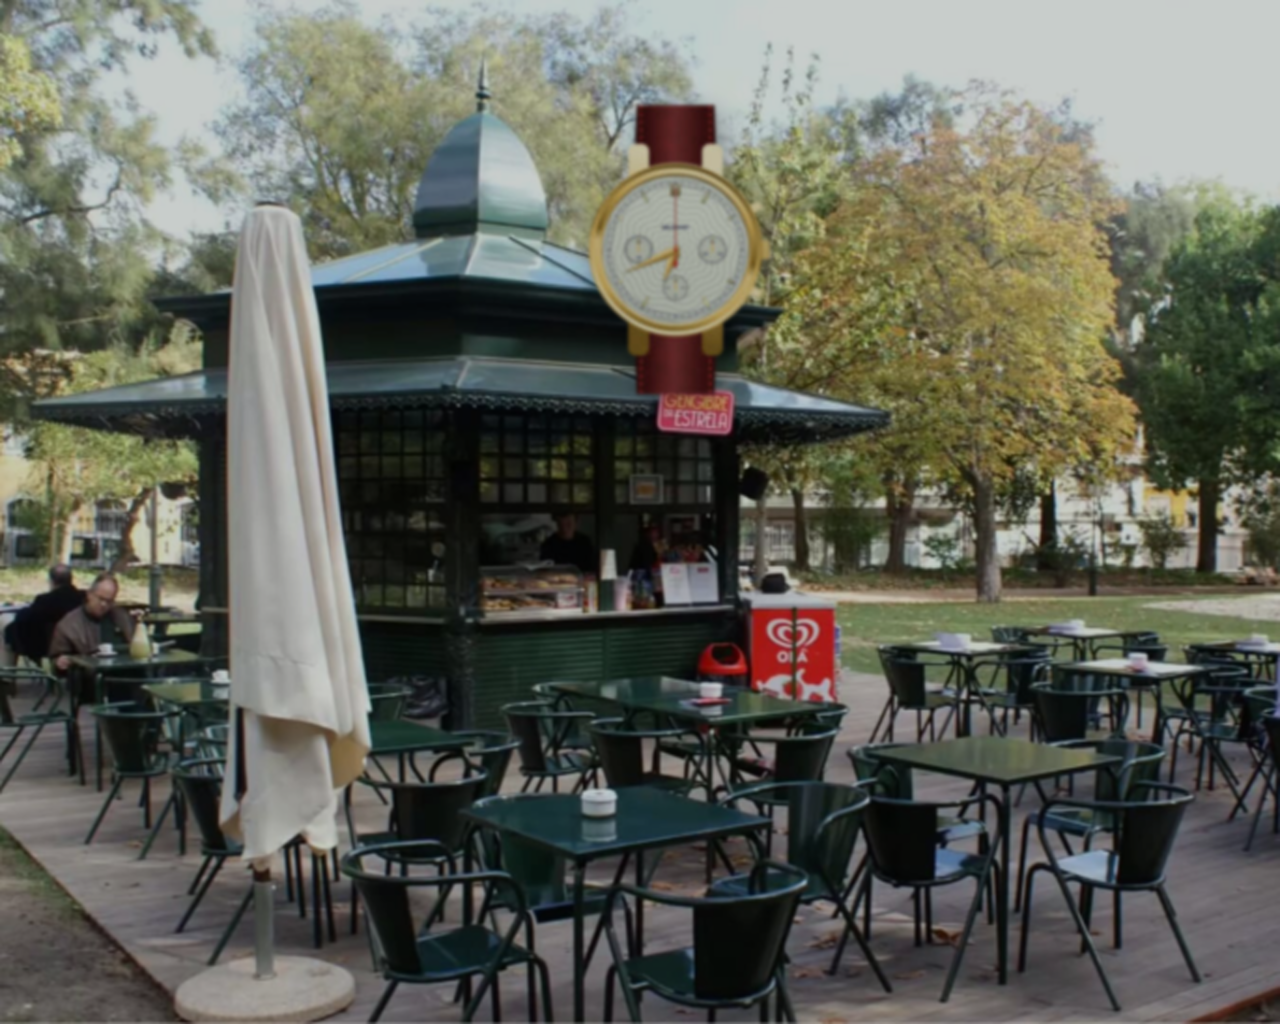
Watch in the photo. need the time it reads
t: 6:41
